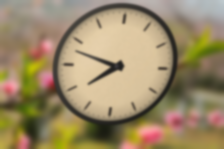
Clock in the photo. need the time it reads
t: 7:48
